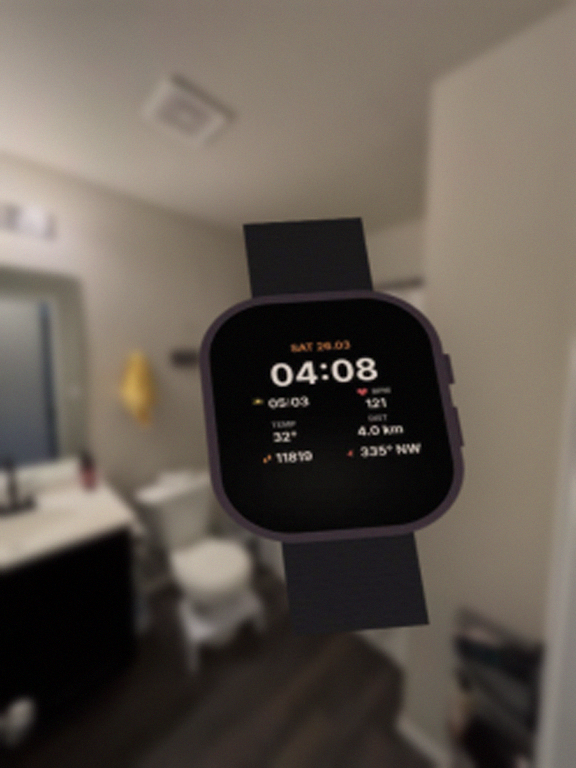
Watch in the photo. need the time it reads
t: 4:08
